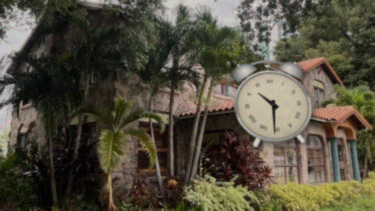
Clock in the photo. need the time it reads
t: 10:31
